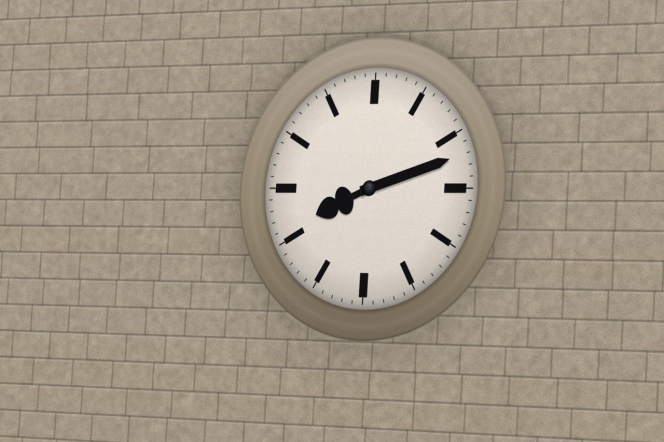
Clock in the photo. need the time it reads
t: 8:12
